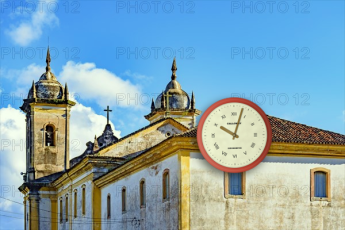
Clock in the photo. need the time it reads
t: 10:03
